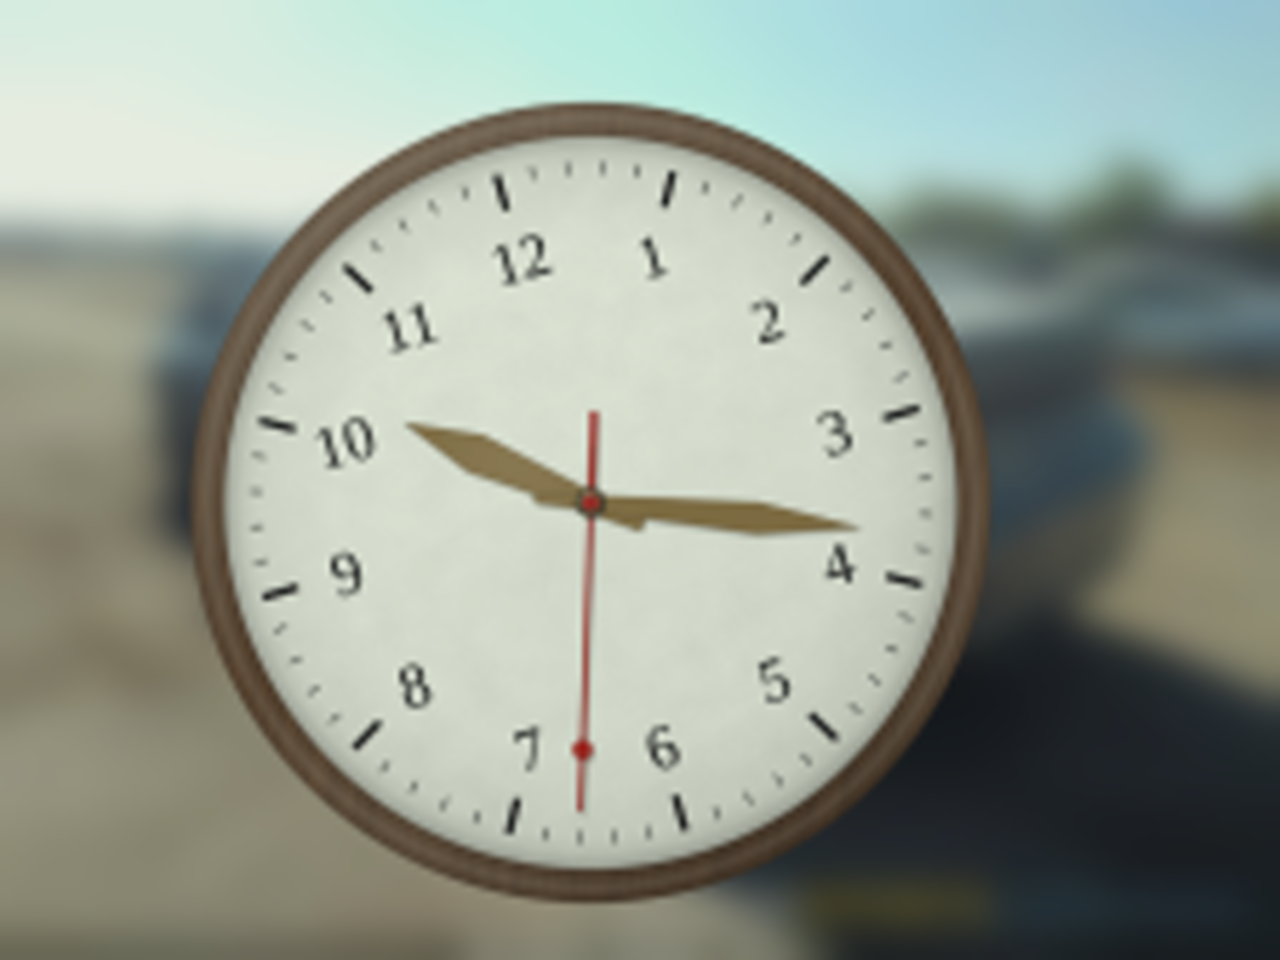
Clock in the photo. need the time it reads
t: 10:18:33
